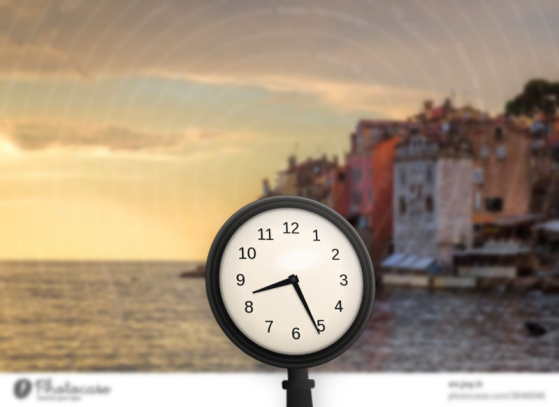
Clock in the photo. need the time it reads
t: 8:26
